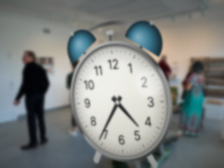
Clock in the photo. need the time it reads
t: 4:36
